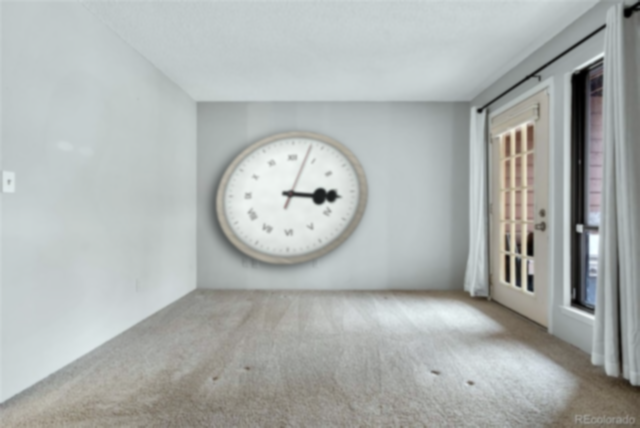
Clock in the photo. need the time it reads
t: 3:16:03
